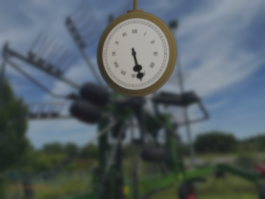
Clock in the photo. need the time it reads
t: 5:27
